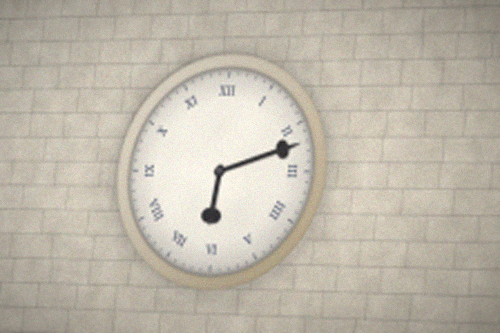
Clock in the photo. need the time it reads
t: 6:12
